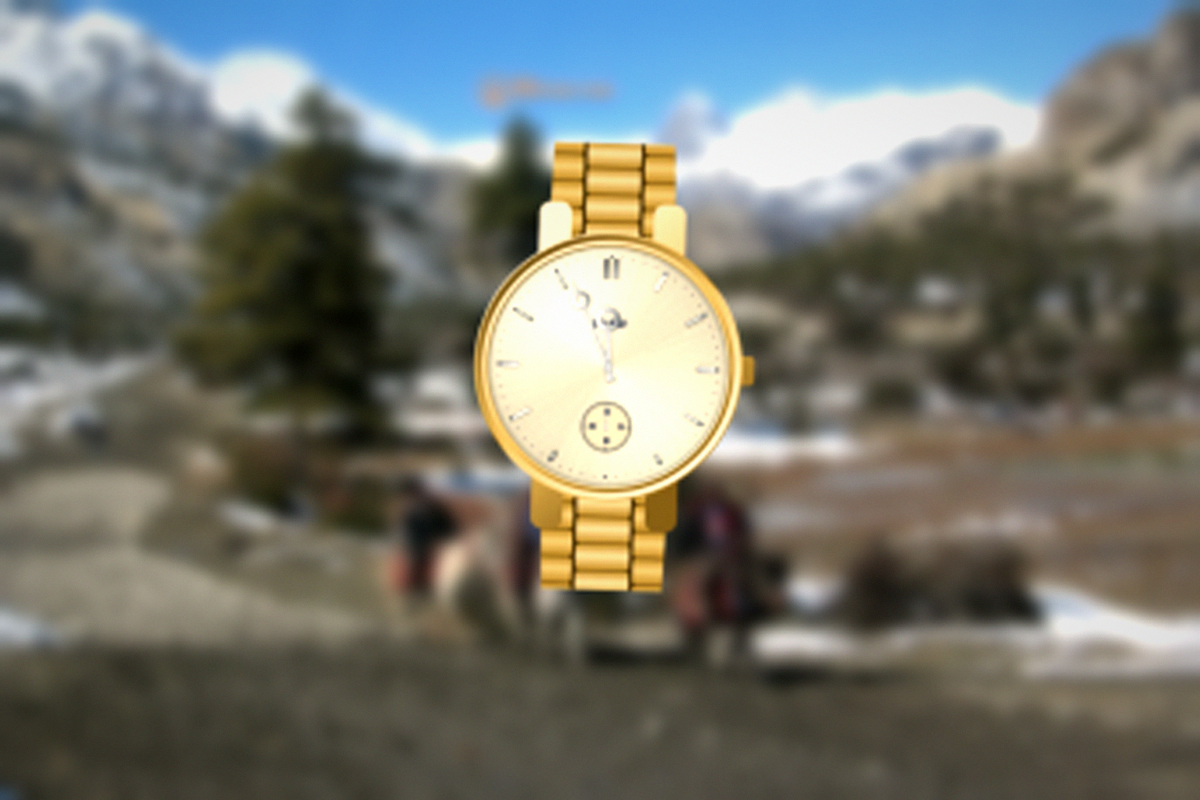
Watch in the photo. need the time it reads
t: 11:56
